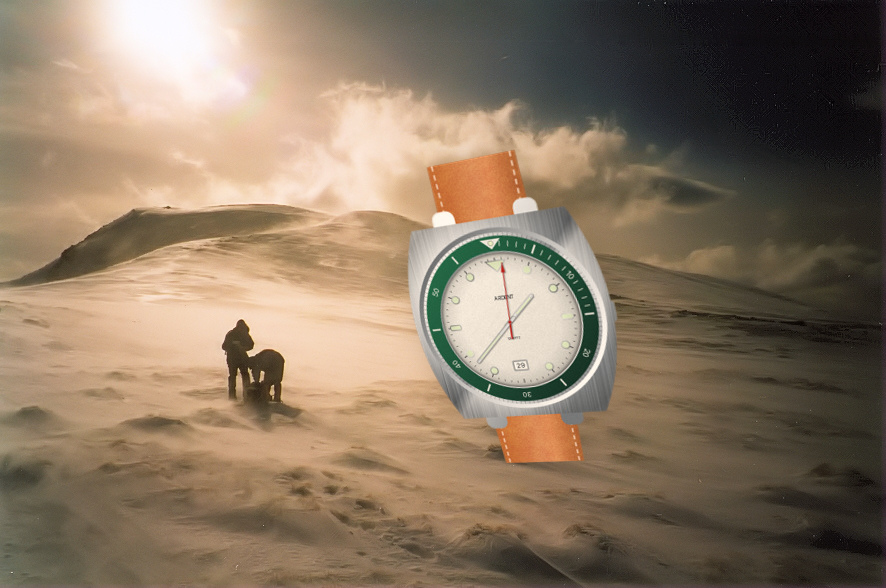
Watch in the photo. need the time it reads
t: 1:38:01
